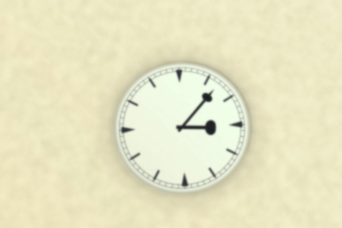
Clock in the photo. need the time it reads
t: 3:07
